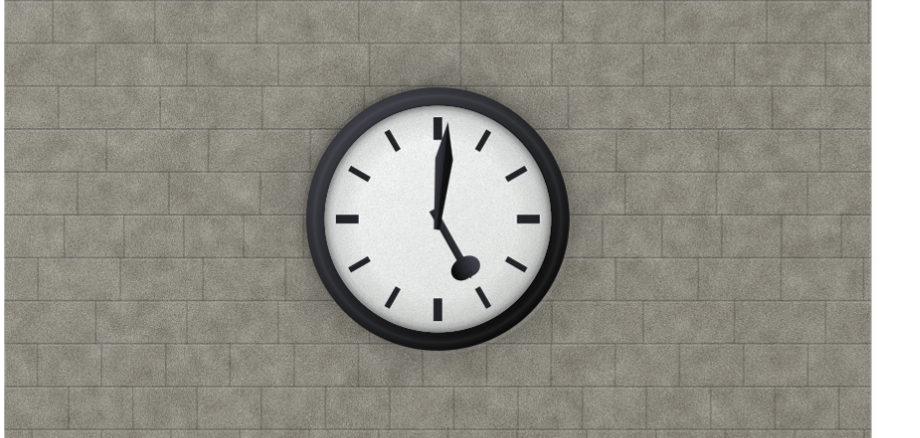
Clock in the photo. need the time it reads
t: 5:01
